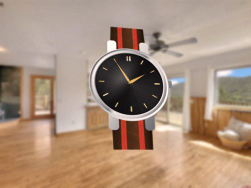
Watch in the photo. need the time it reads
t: 1:55
